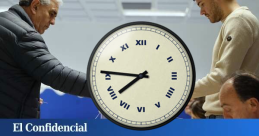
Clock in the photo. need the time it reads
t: 7:46
